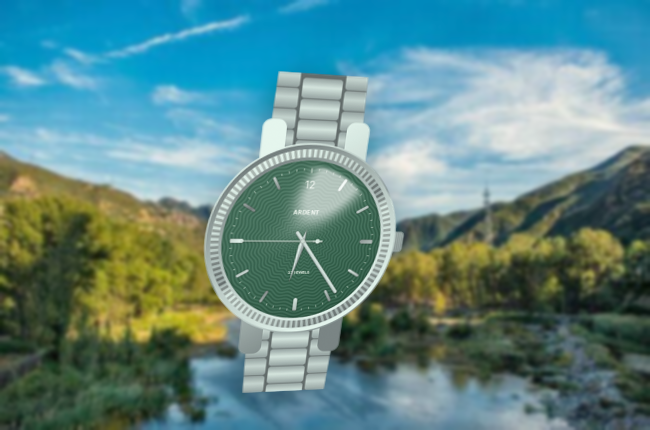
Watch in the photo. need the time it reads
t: 6:23:45
